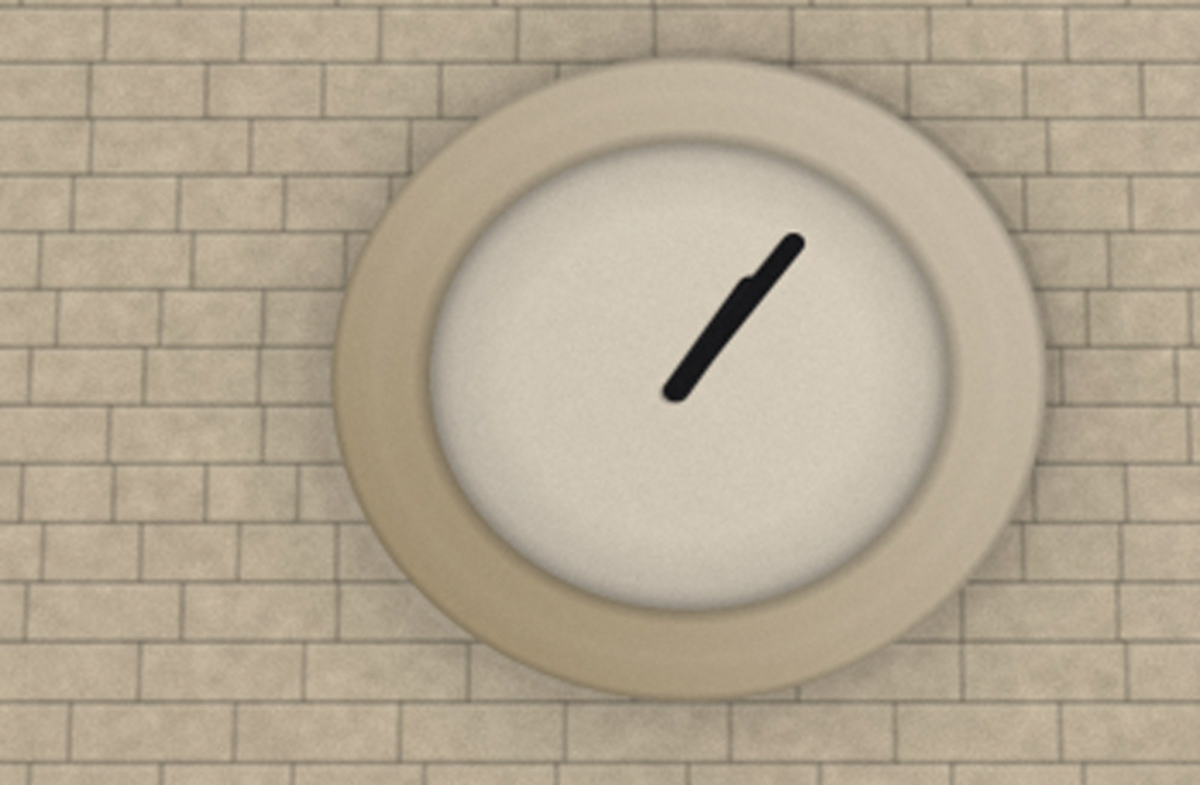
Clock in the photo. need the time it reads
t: 1:06
